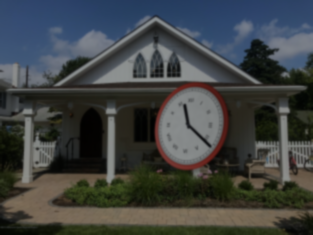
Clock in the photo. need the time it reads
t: 11:21
